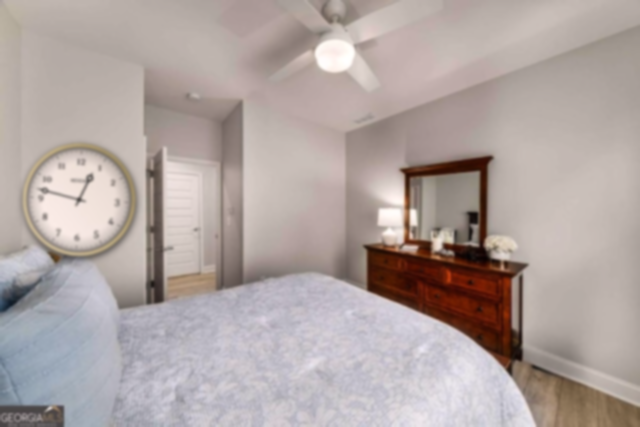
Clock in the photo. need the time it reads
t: 12:47
